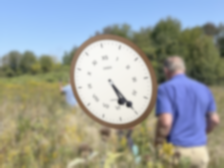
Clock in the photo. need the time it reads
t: 5:25
